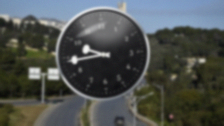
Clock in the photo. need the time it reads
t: 9:44
